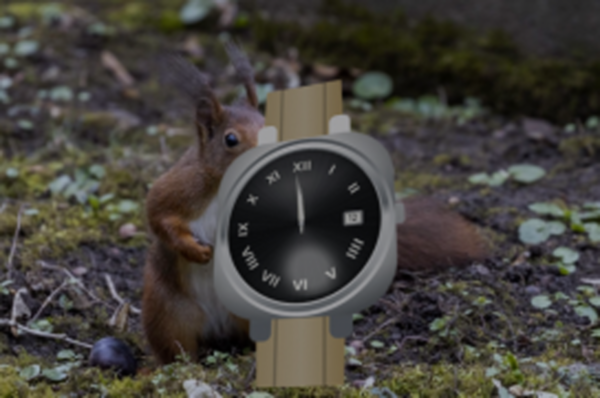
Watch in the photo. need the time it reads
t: 11:59
